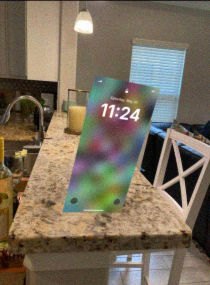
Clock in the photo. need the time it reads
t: 11:24
